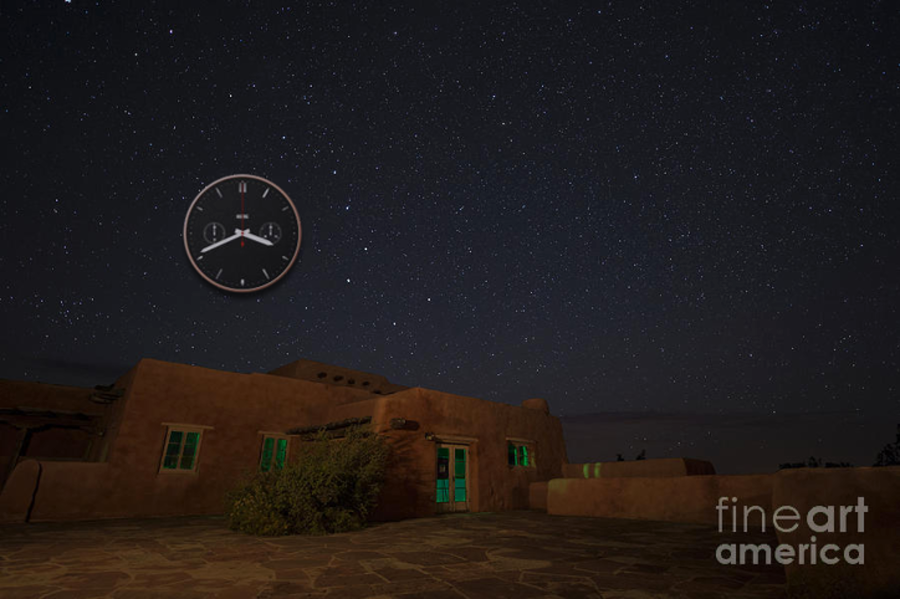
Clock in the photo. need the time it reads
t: 3:41
